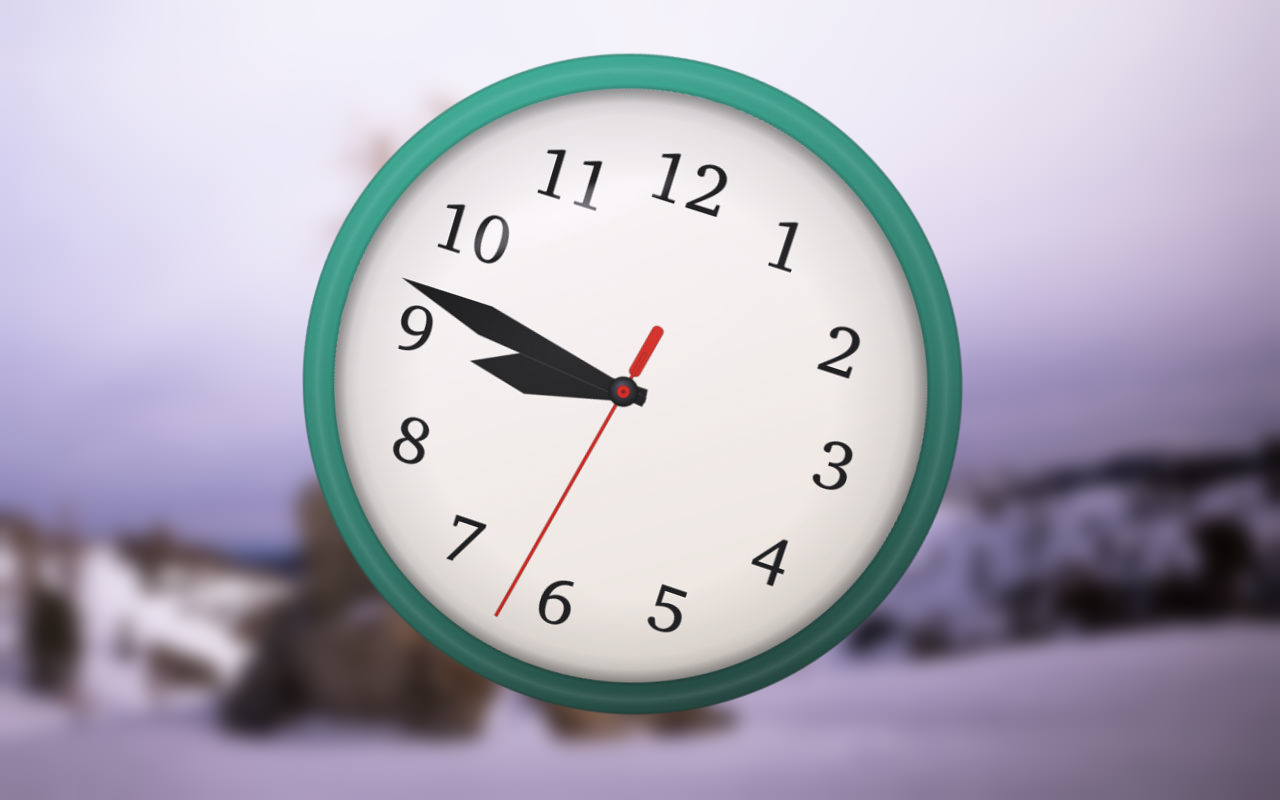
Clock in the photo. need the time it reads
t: 8:46:32
